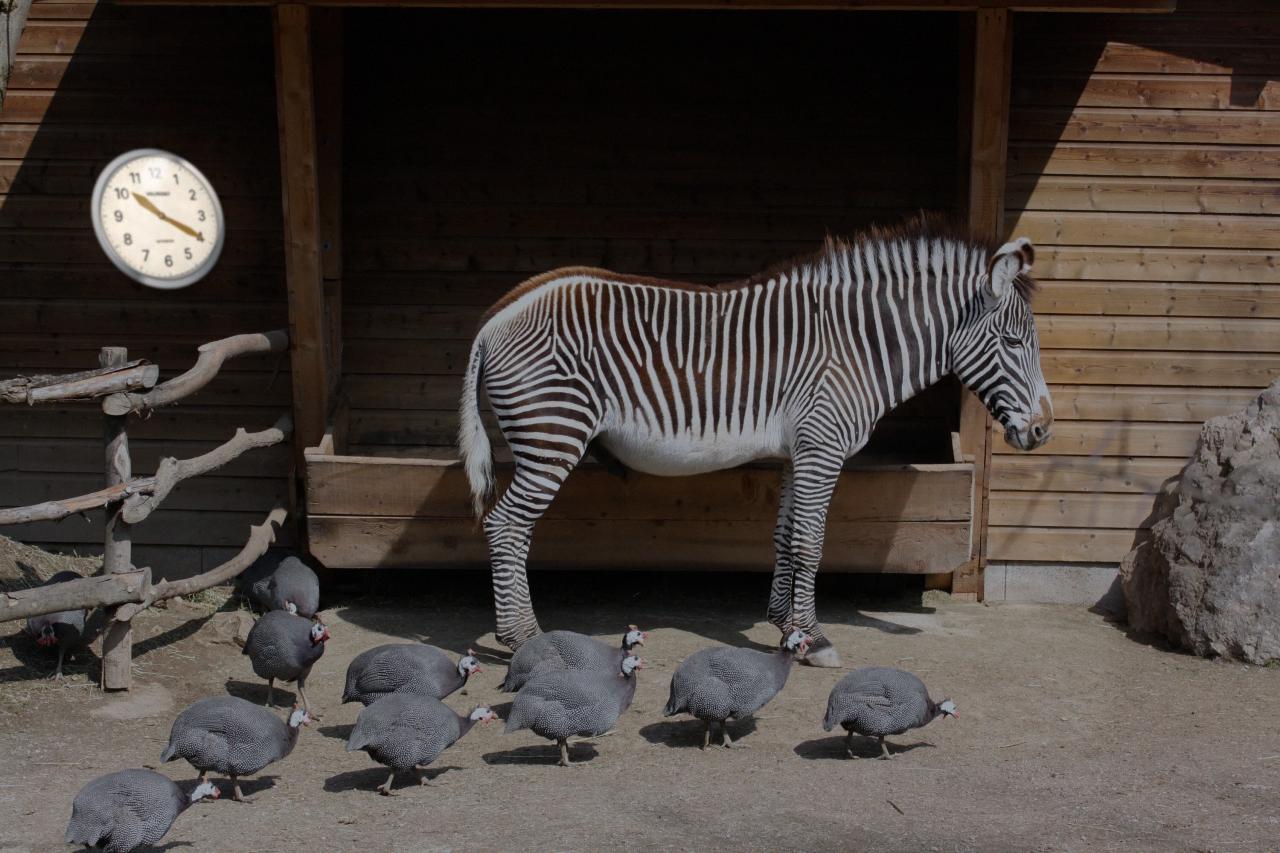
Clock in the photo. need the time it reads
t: 10:20
